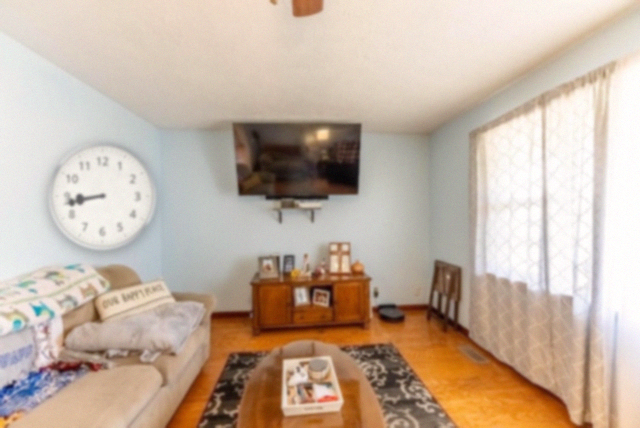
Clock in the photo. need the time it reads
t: 8:43
